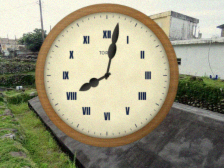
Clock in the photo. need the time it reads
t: 8:02
